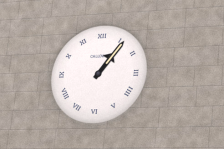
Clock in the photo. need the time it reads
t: 1:06
